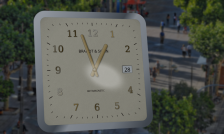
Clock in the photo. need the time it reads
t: 12:57
